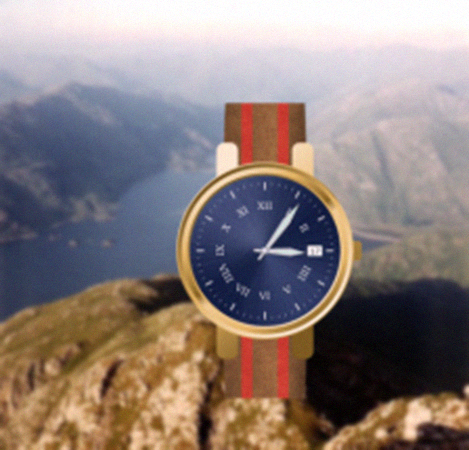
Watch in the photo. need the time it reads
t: 3:06
